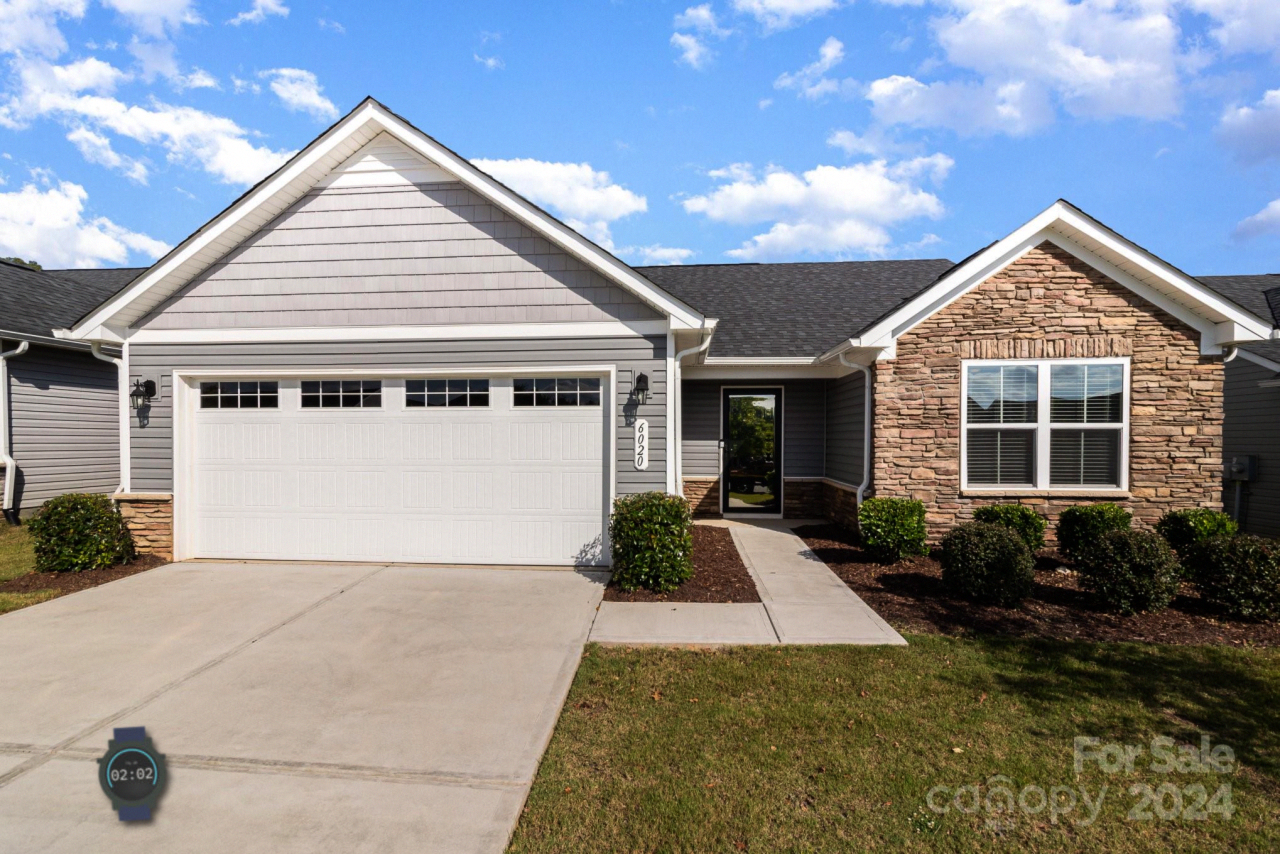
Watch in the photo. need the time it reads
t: 2:02
